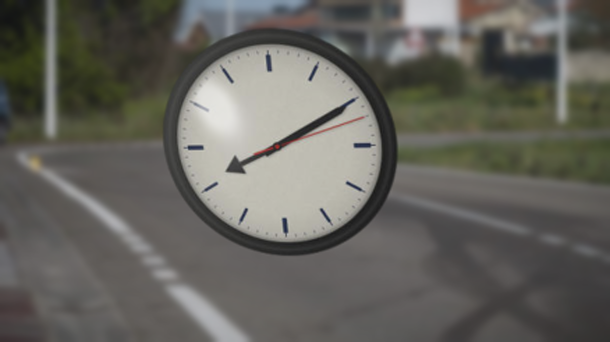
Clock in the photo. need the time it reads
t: 8:10:12
